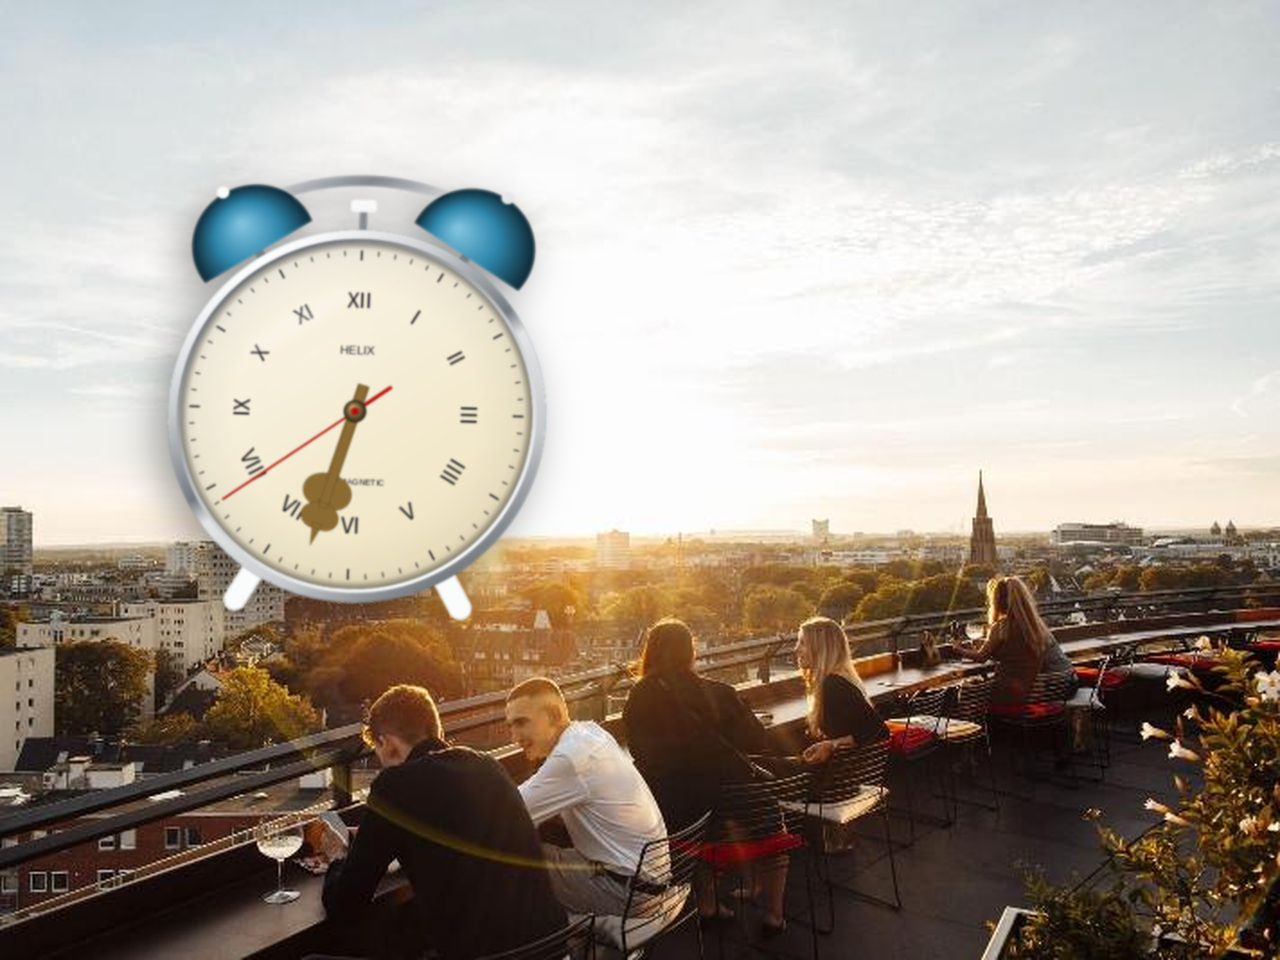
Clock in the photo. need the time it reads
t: 6:32:39
